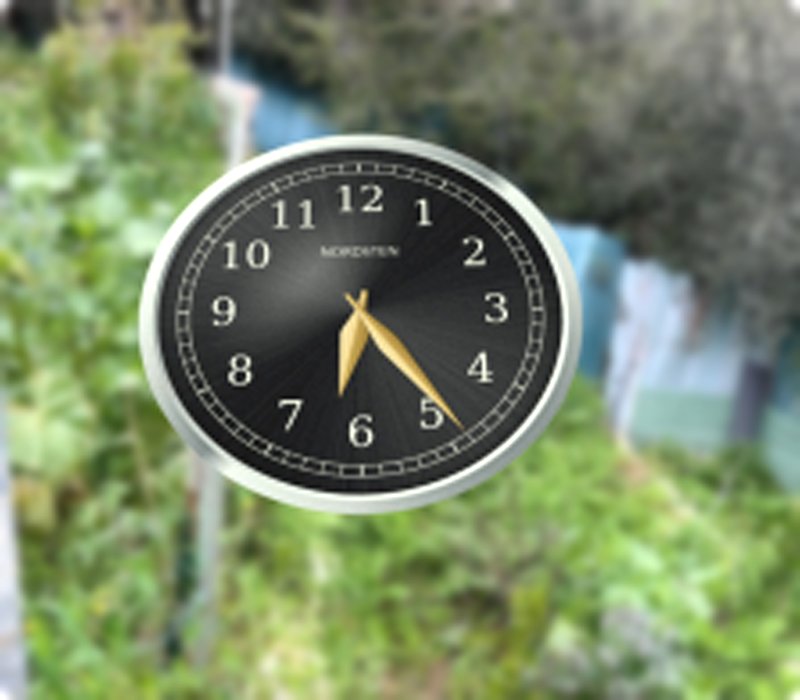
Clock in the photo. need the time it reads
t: 6:24
